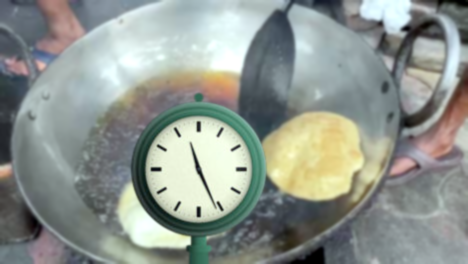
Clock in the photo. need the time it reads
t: 11:26
